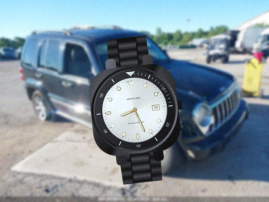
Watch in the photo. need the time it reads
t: 8:27
